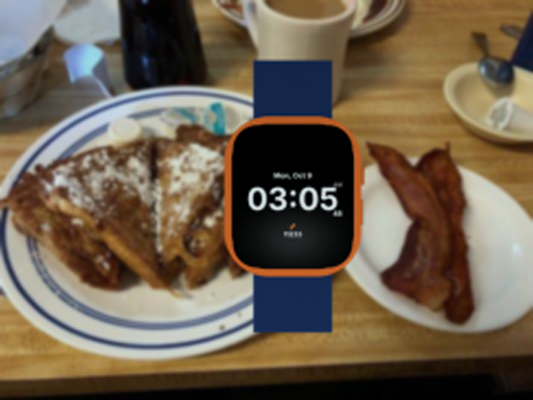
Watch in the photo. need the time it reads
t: 3:05
